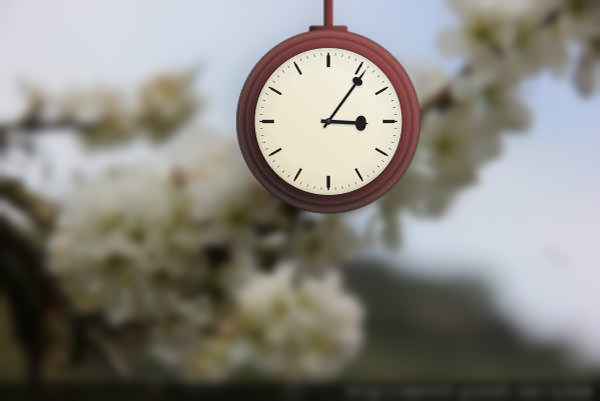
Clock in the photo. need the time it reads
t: 3:06
